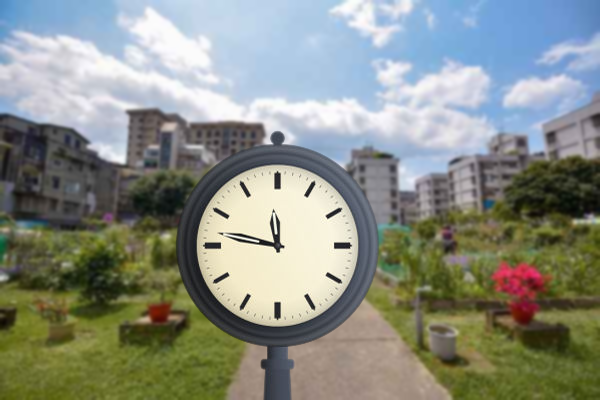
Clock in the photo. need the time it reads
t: 11:47
